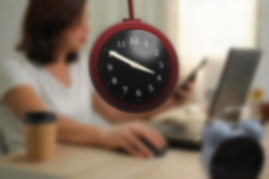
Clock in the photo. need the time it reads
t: 3:50
